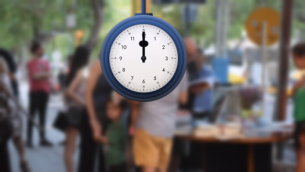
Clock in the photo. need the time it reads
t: 12:00
